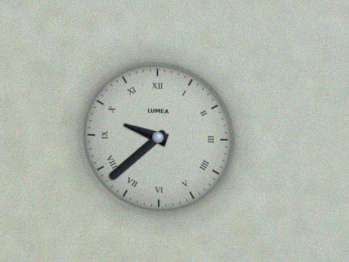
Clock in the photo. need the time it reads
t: 9:38
